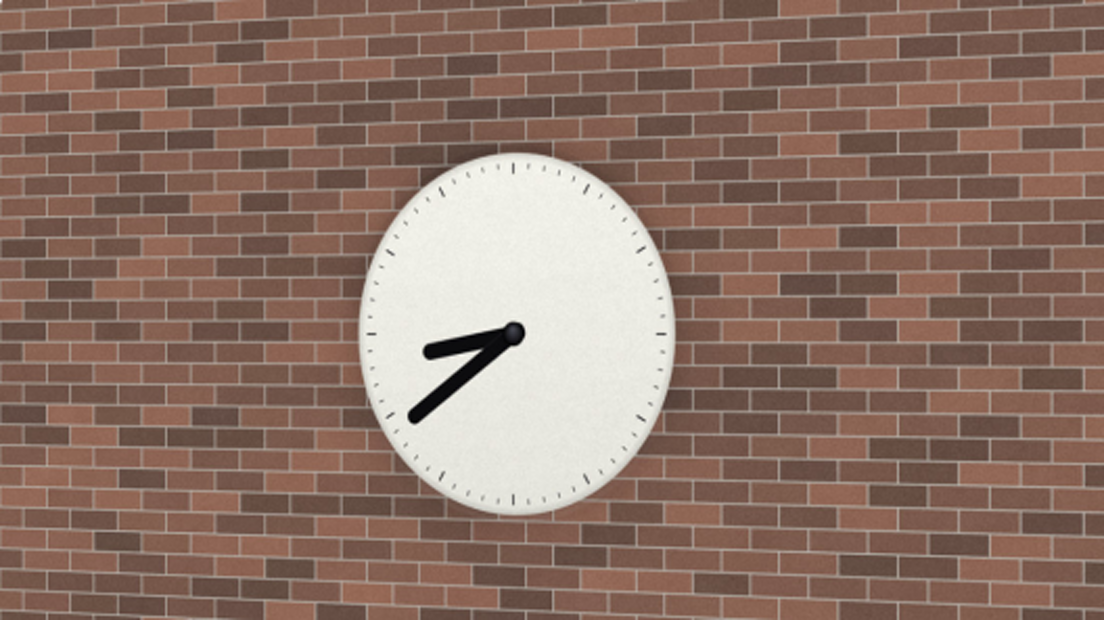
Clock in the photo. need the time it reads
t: 8:39
